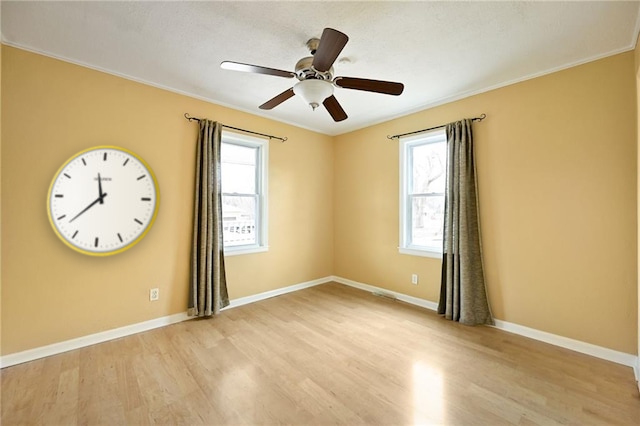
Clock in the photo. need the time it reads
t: 11:38
